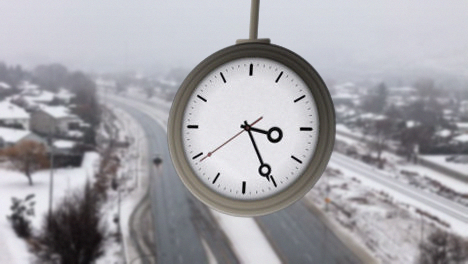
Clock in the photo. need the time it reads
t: 3:25:39
